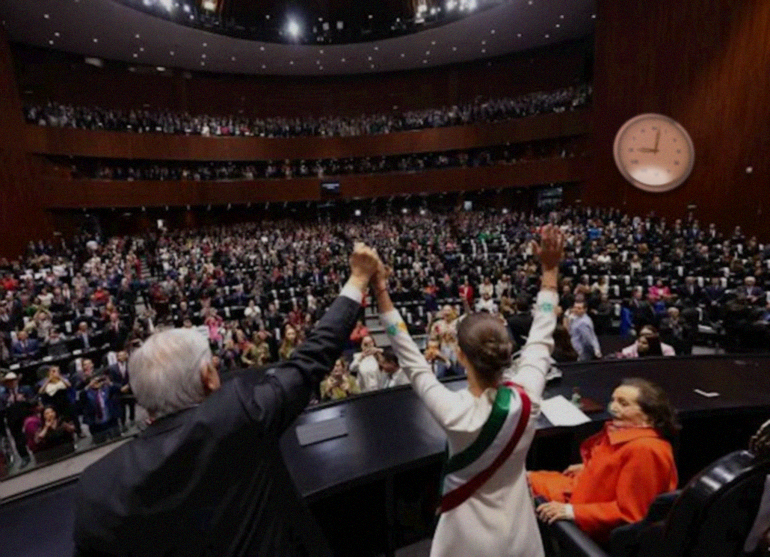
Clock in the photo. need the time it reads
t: 9:02
